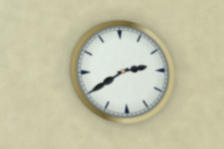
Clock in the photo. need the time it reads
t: 2:40
